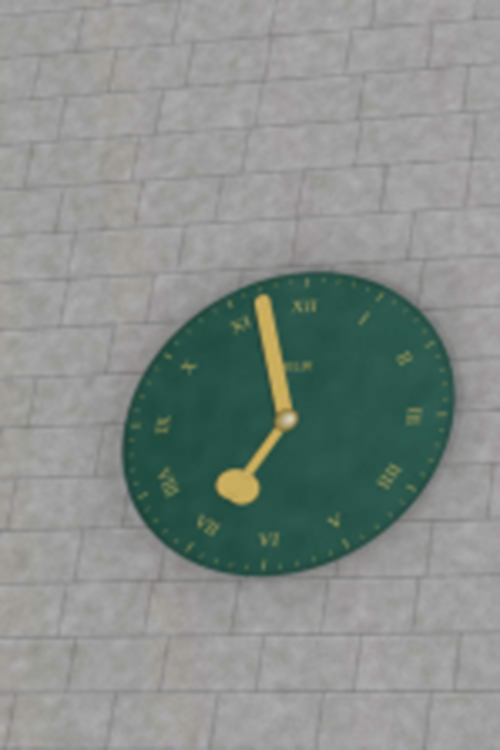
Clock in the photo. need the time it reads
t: 6:57
